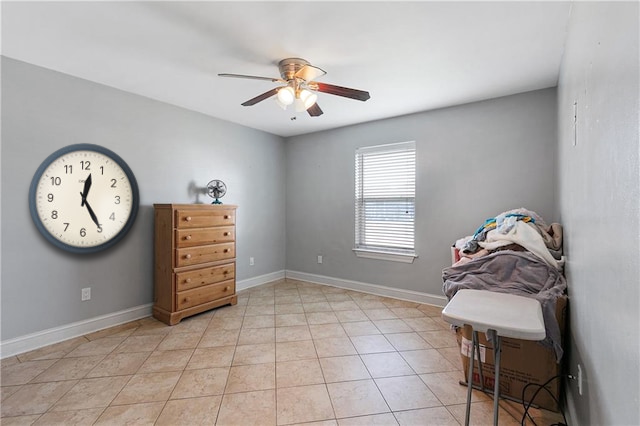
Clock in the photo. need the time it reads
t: 12:25
